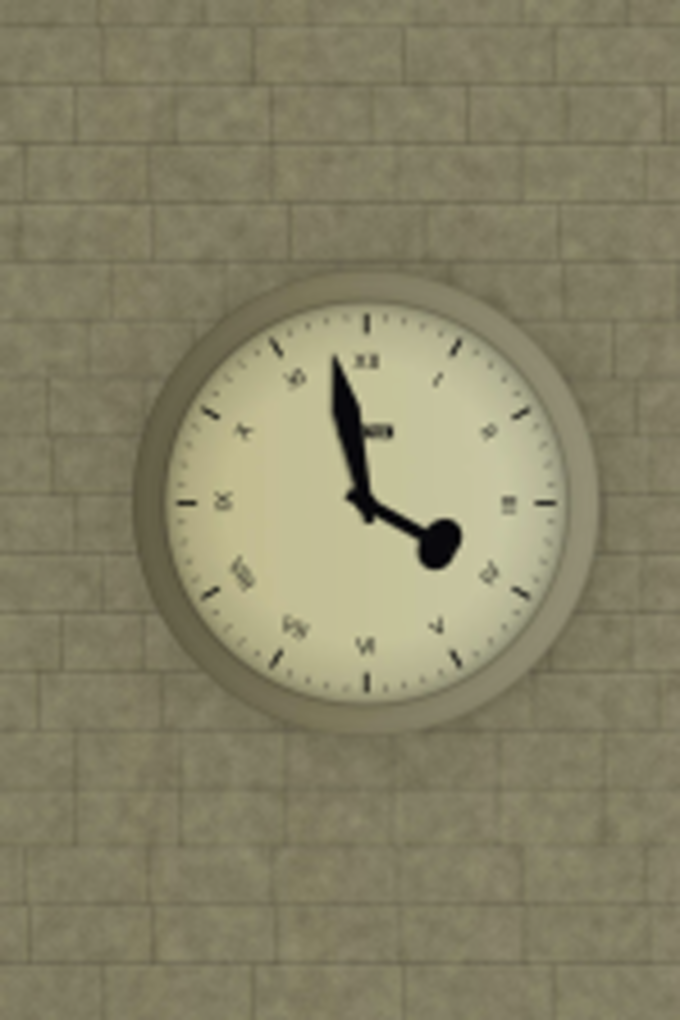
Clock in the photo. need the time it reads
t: 3:58
